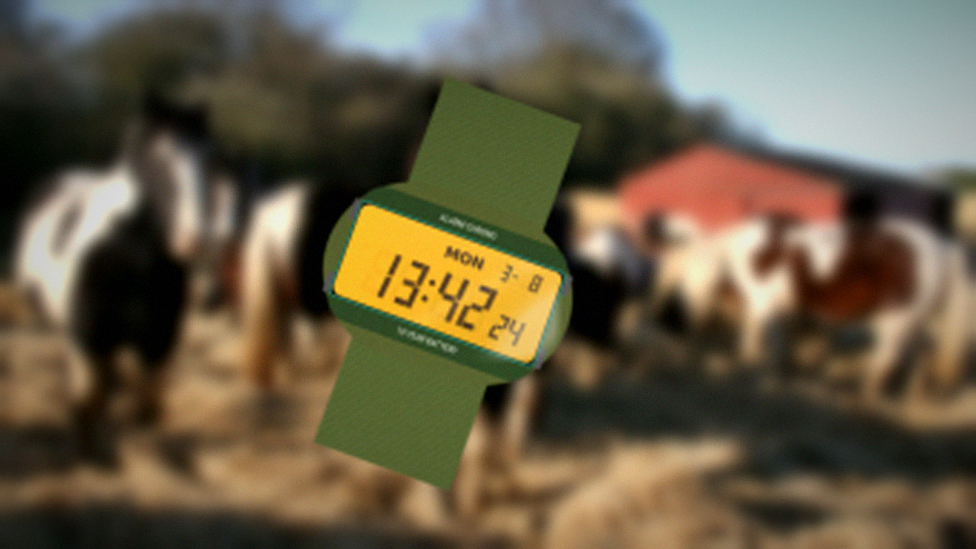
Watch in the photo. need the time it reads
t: 13:42:24
